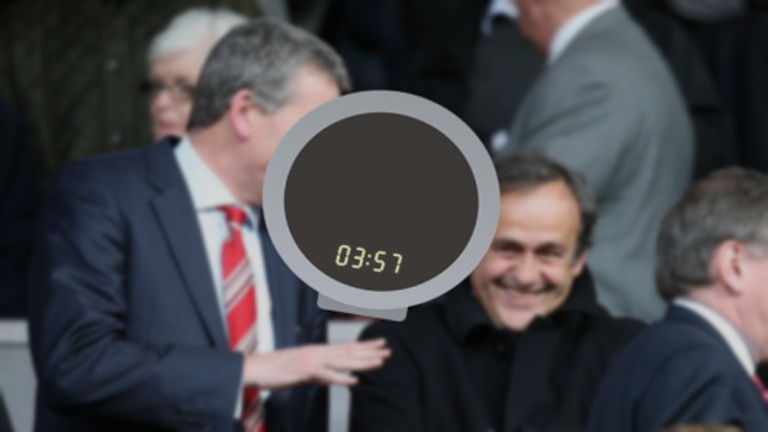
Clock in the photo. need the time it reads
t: 3:57
